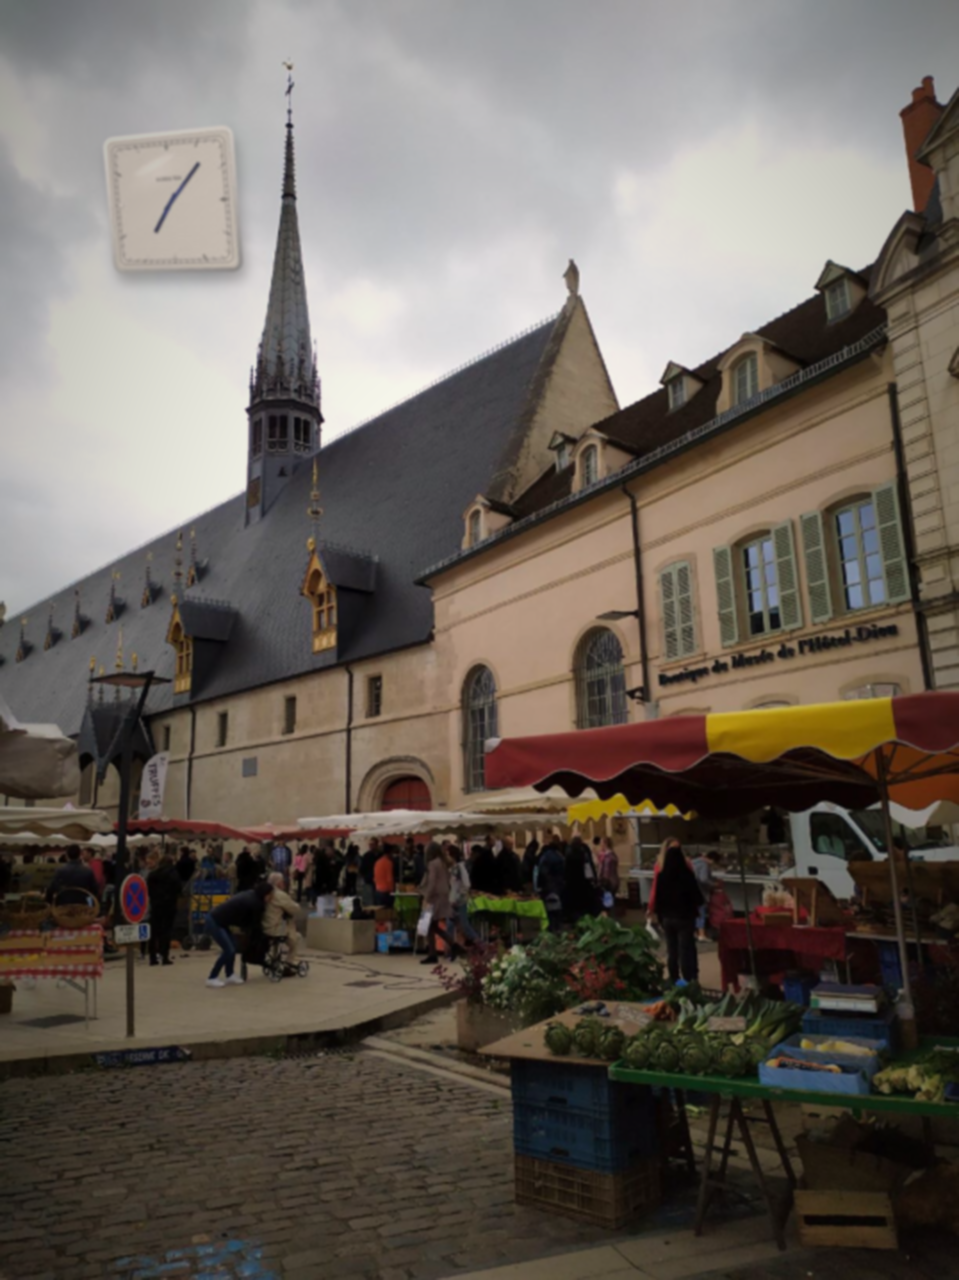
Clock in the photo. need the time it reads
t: 7:07
